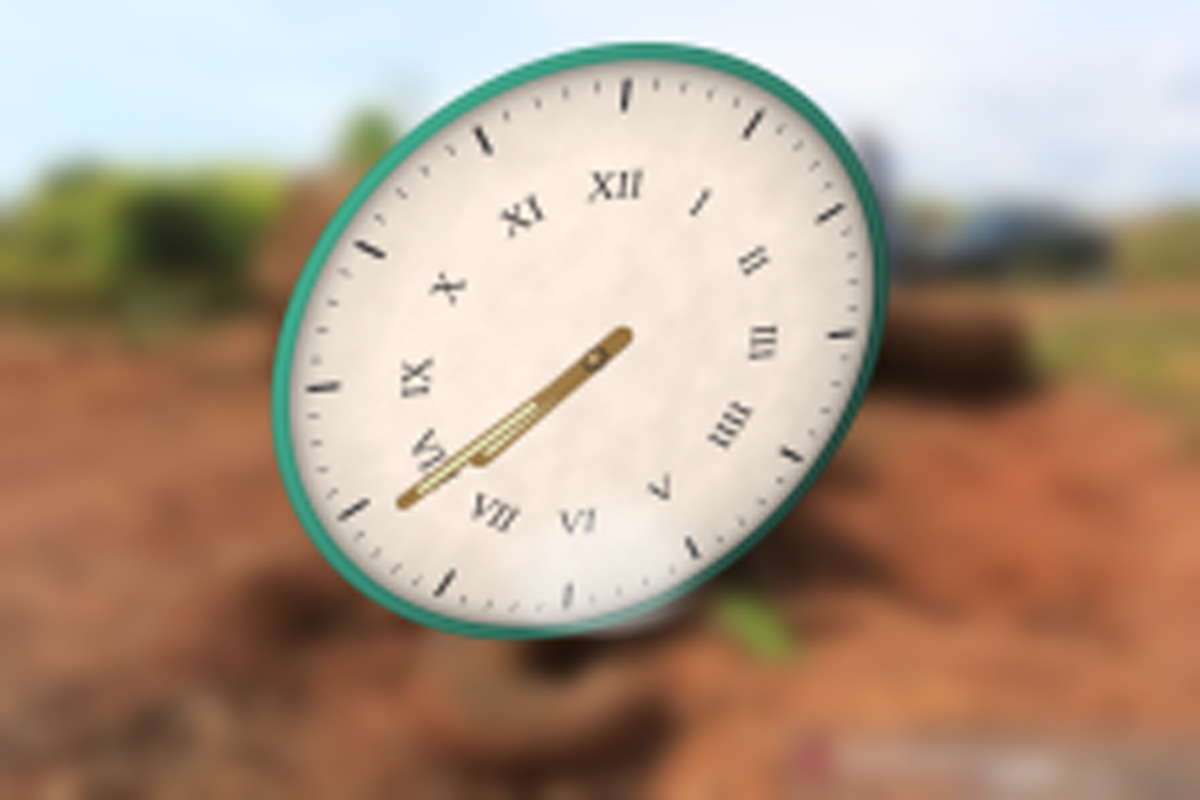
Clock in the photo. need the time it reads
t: 7:39
